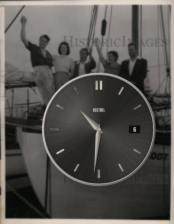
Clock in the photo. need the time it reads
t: 10:31
